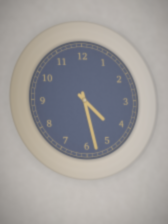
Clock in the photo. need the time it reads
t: 4:28
